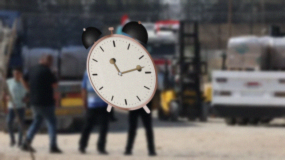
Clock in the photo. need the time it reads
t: 11:13
